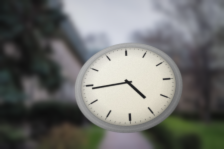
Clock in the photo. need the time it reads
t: 4:44
